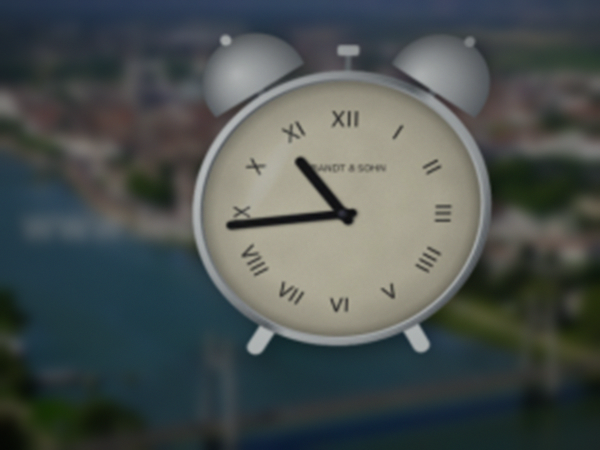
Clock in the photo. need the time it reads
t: 10:44
